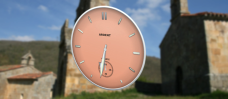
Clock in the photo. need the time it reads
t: 6:32
